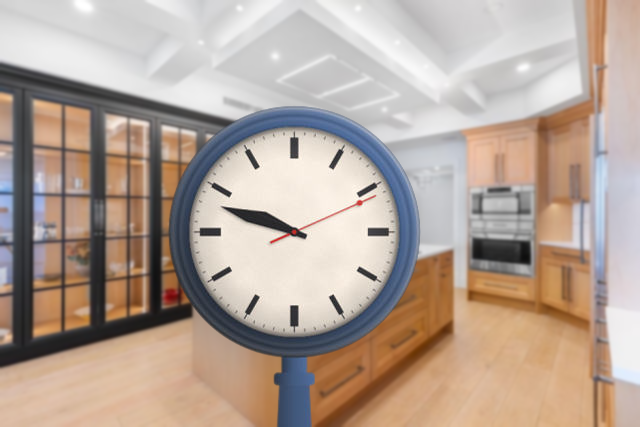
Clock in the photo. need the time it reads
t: 9:48:11
